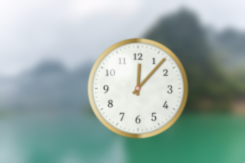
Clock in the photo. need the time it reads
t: 12:07
